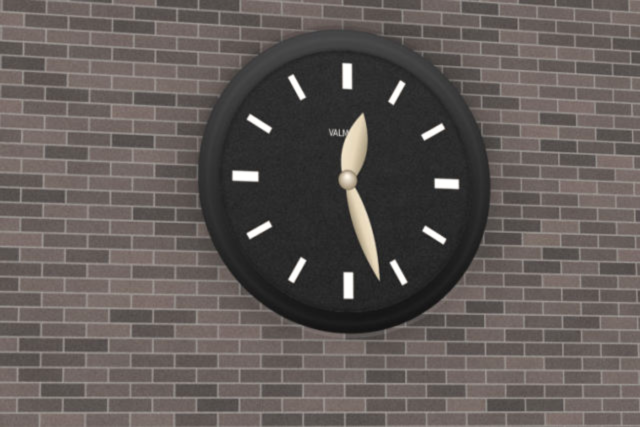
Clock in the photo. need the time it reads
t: 12:27
